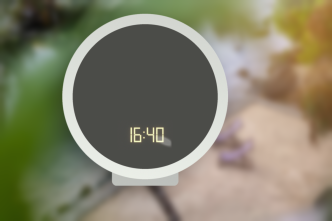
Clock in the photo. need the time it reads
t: 16:40
